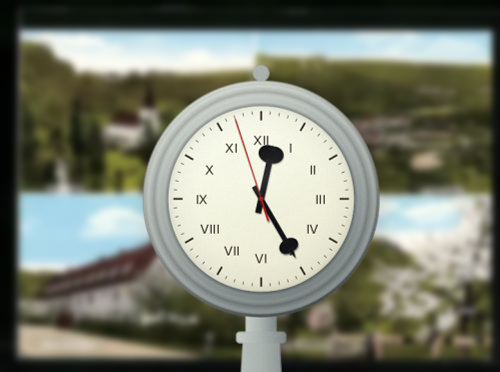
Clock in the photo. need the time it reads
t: 12:24:57
